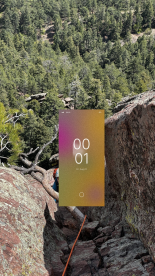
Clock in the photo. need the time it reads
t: 0:01
